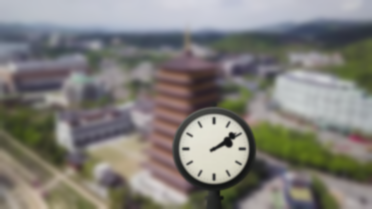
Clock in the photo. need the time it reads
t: 2:09
